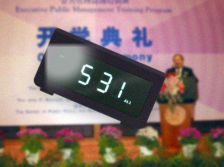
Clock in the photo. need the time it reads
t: 5:31
